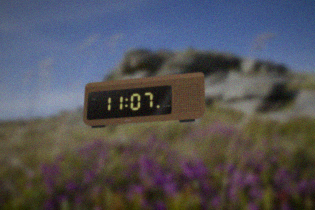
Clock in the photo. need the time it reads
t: 11:07
